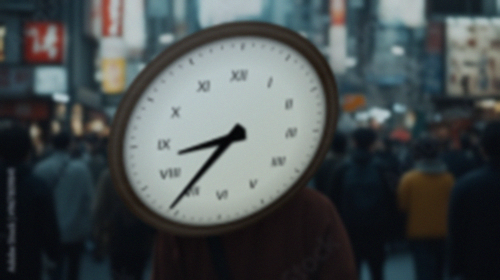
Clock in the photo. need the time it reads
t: 8:36
